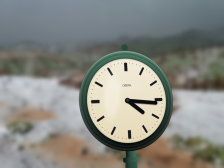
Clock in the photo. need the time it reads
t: 4:16
